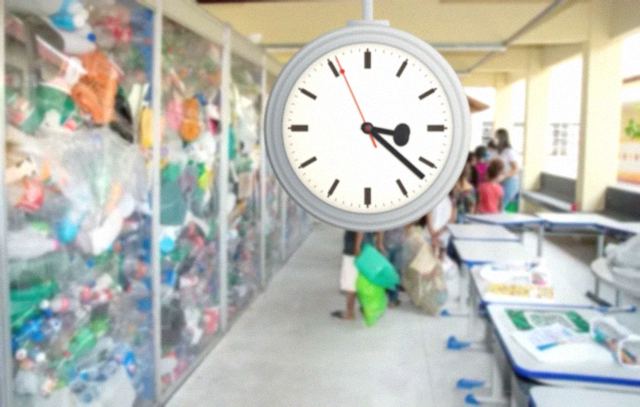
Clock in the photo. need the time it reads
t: 3:21:56
